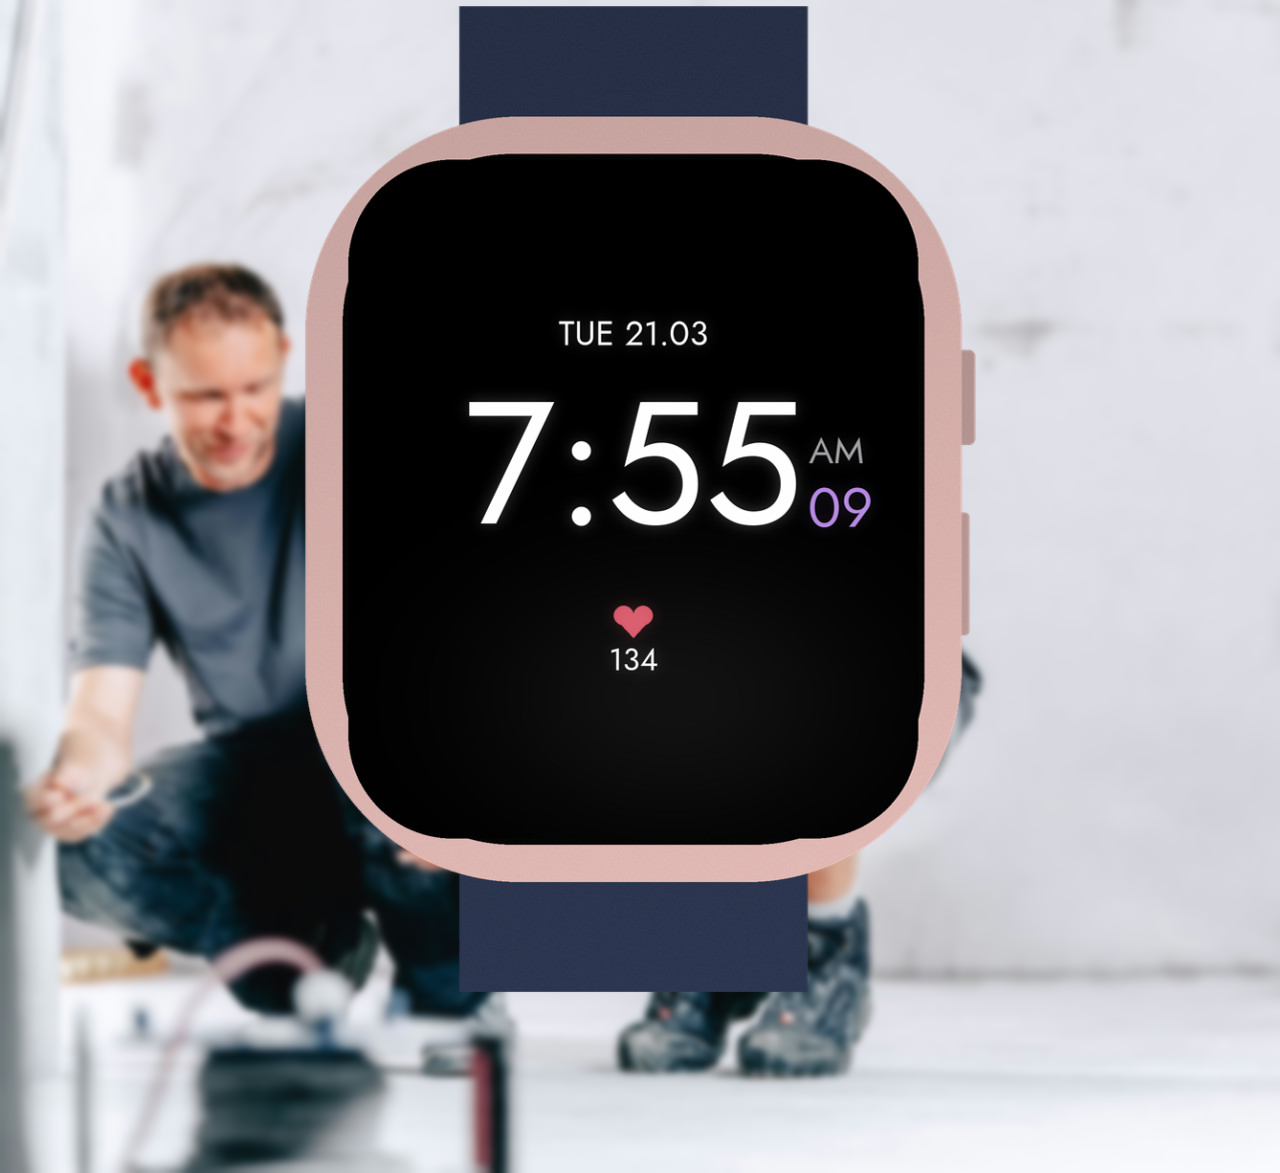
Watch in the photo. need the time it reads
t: 7:55:09
